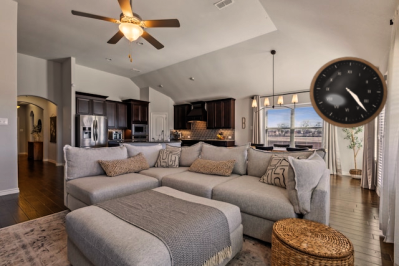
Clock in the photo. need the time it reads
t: 4:23
